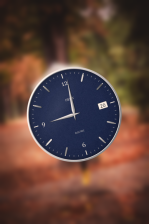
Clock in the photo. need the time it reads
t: 9:01
